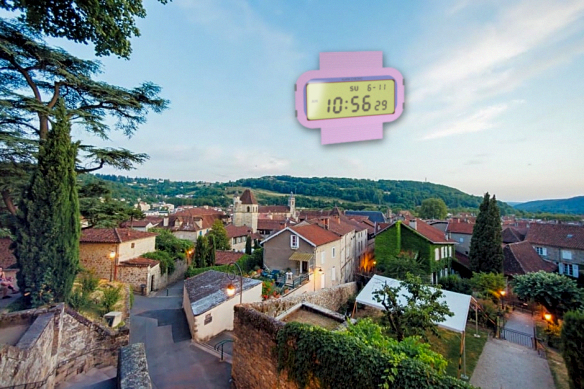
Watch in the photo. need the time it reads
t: 10:56:29
